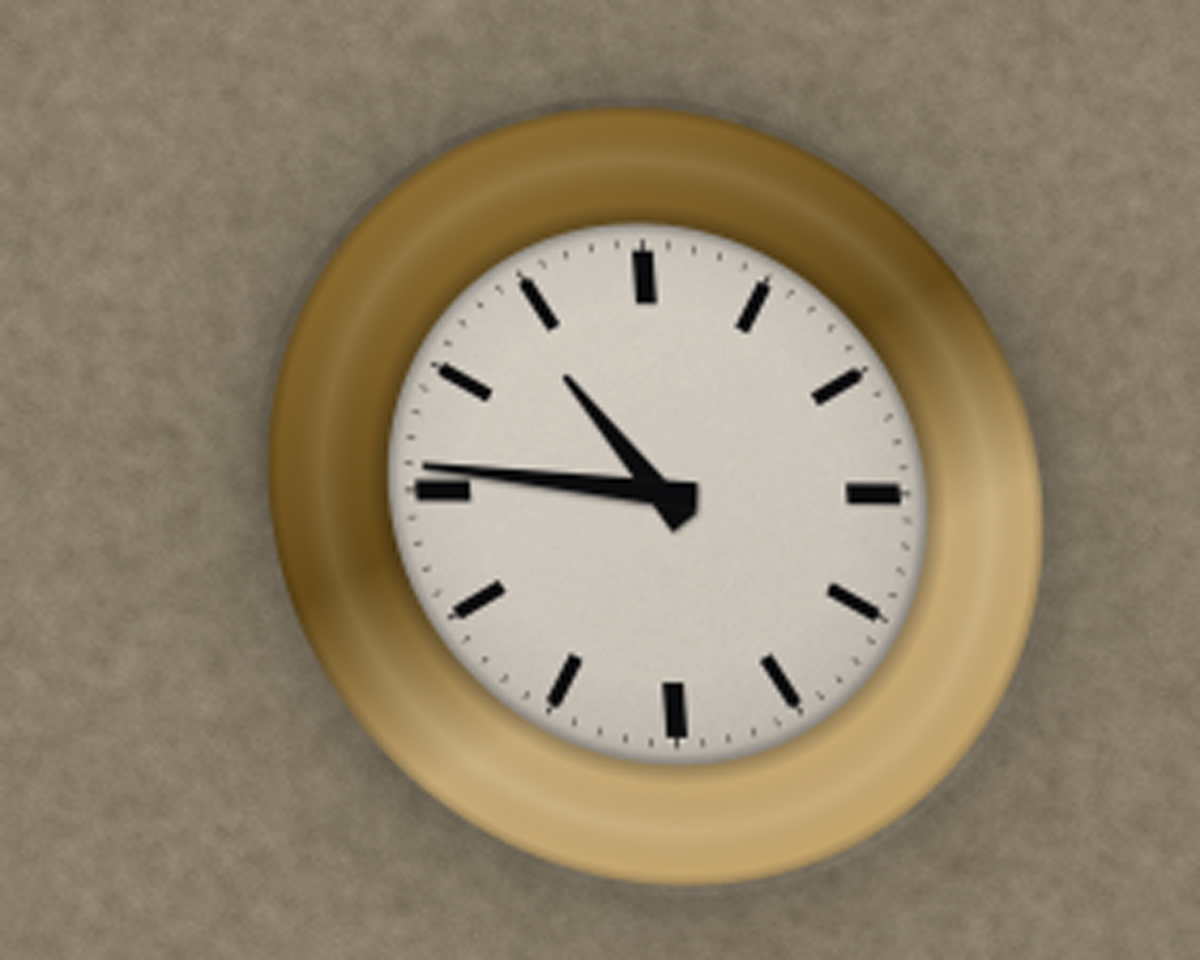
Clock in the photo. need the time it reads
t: 10:46
